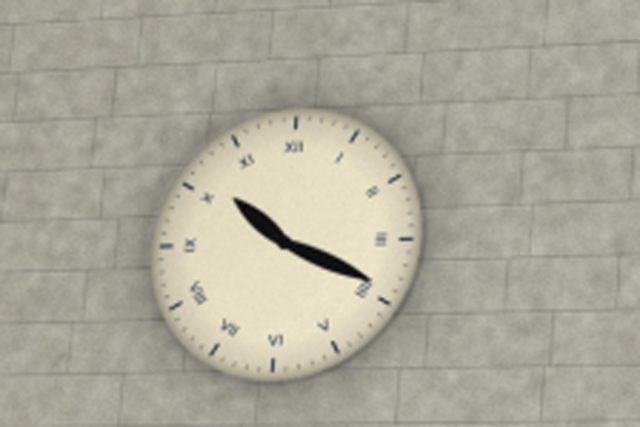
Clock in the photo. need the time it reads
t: 10:19
